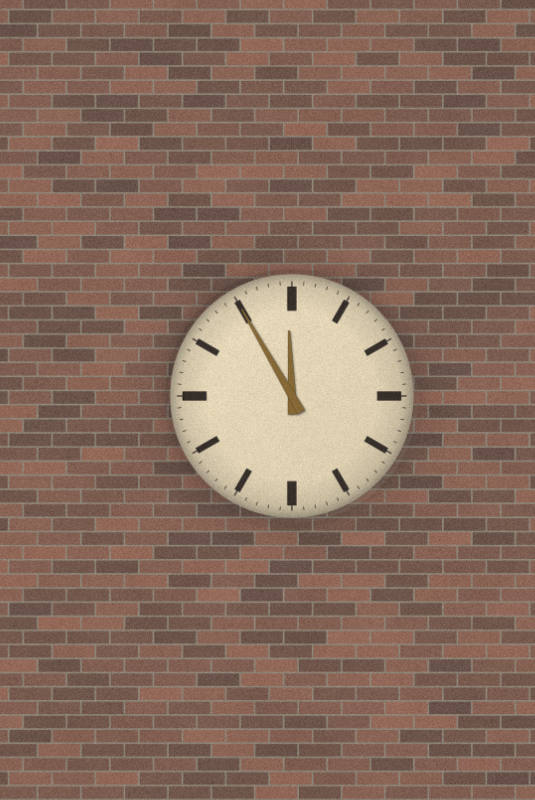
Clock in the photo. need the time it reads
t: 11:55
